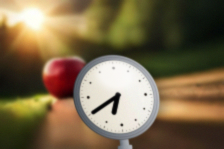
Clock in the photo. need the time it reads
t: 6:40
